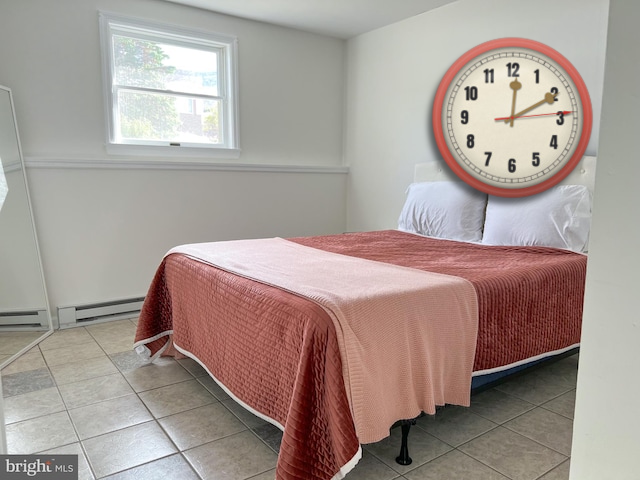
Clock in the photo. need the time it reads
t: 12:10:14
